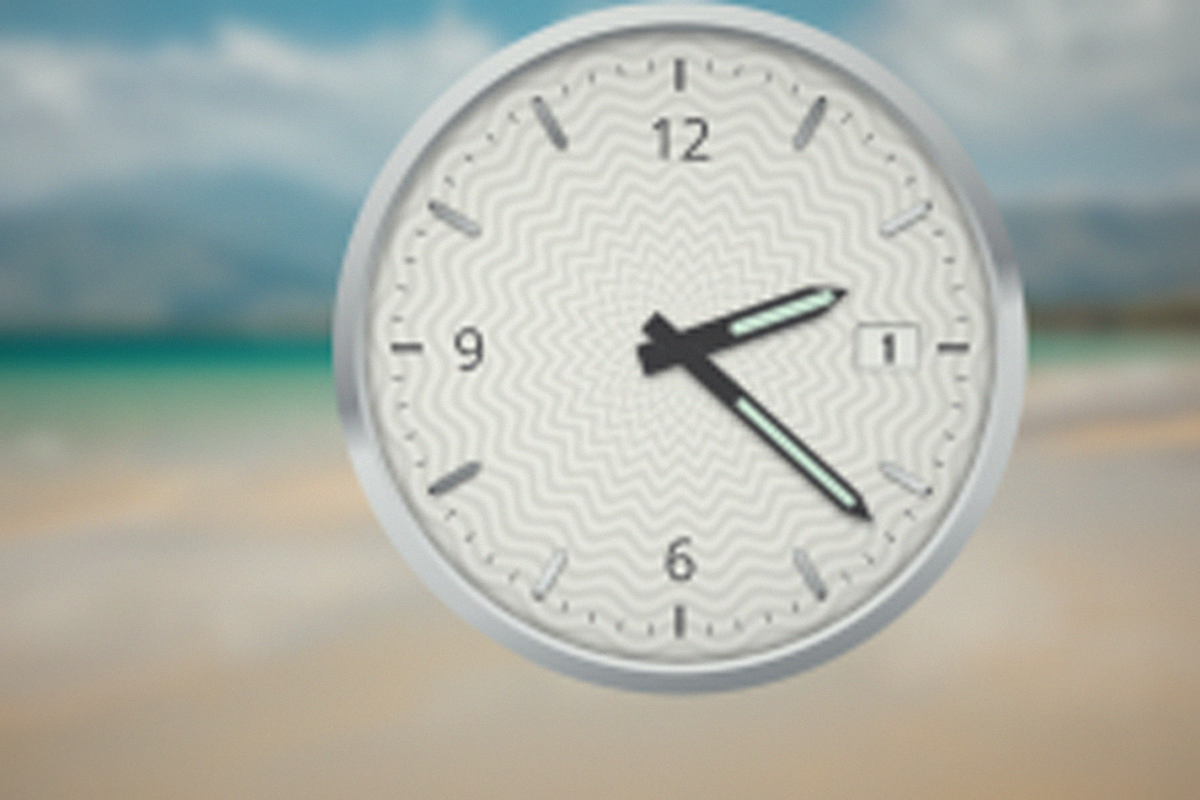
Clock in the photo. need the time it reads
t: 2:22
